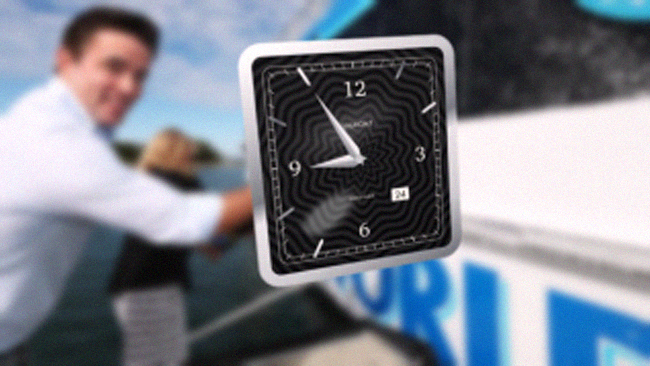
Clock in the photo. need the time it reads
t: 8:55
